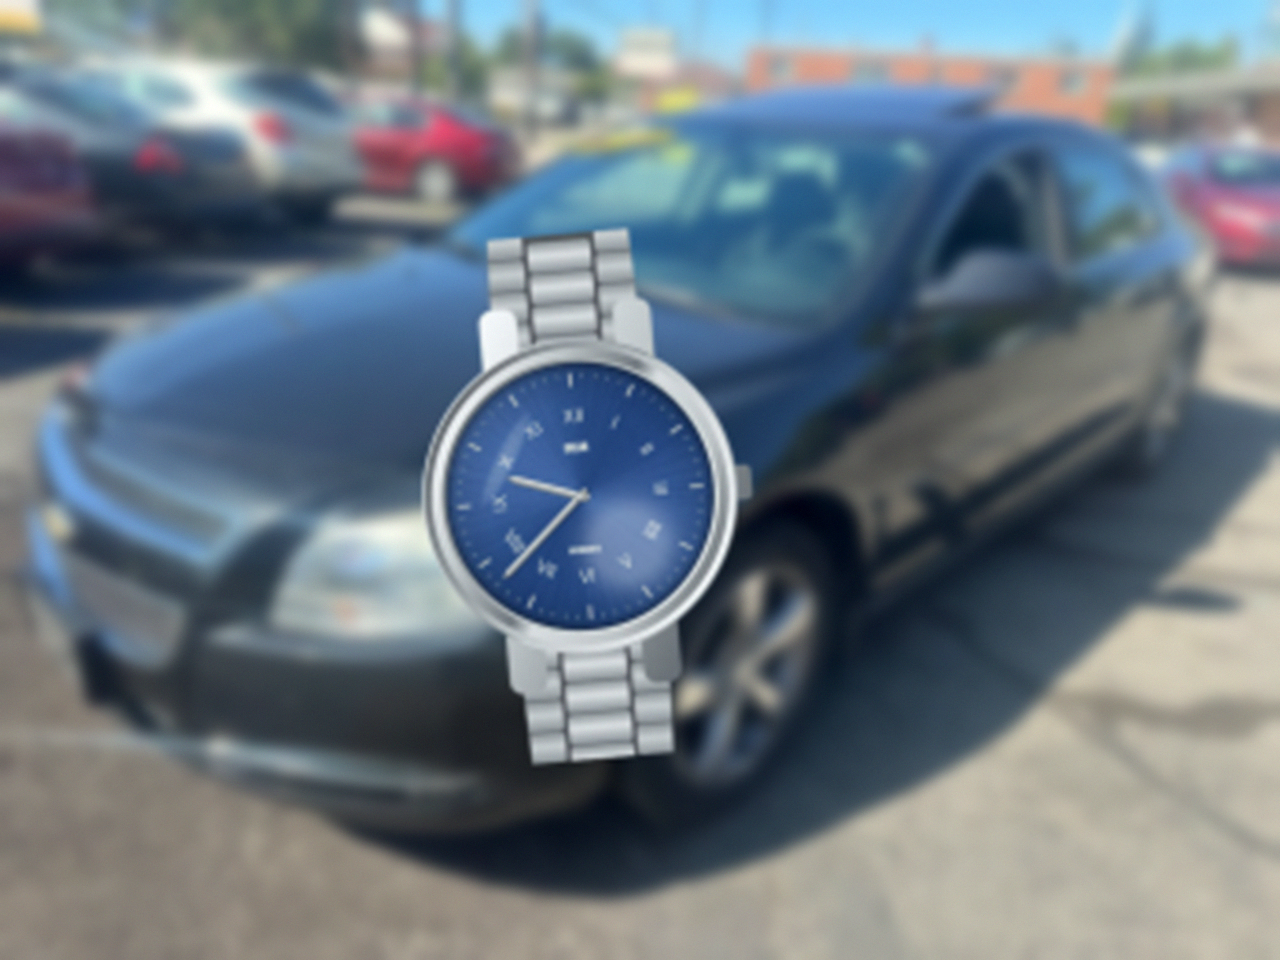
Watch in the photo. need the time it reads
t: 9:38
